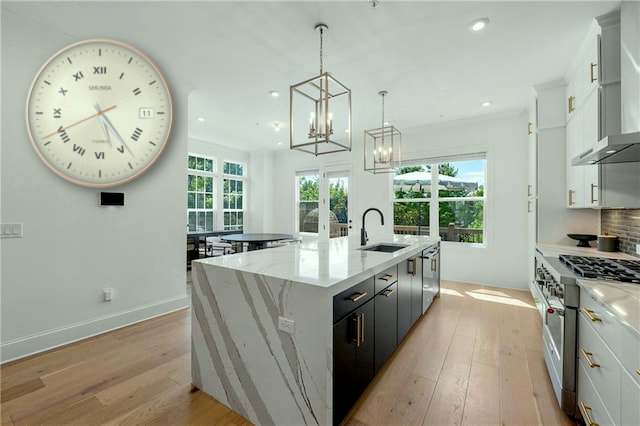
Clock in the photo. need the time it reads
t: 5:23:41
